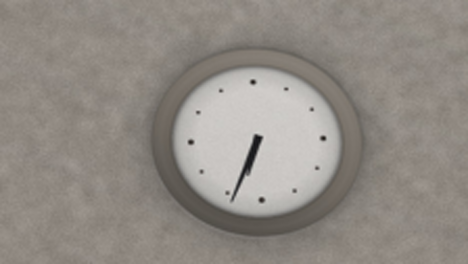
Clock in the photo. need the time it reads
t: 6:34
